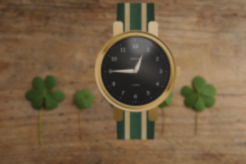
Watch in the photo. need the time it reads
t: 12:45
